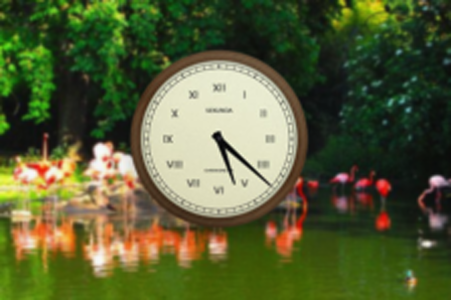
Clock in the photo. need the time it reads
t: 5:22
